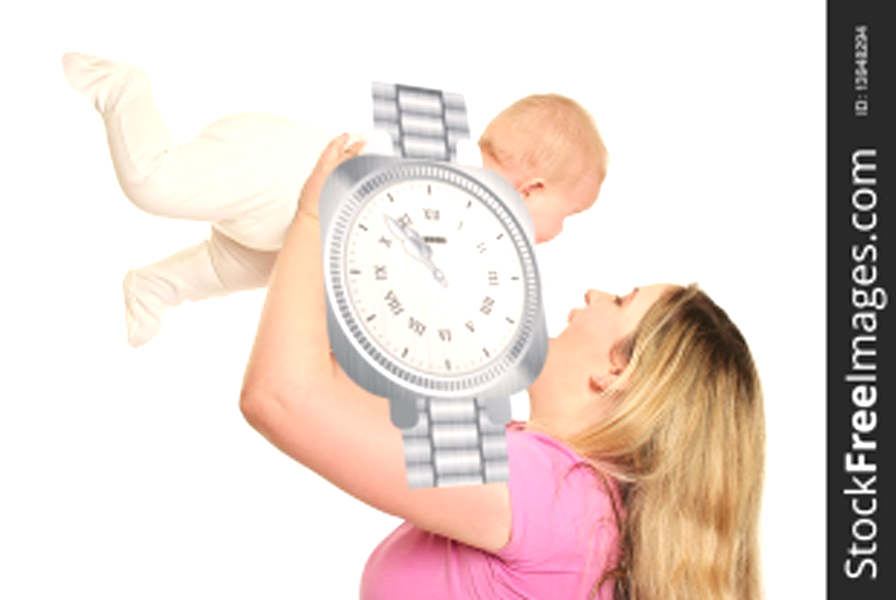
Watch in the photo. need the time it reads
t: 10:53
